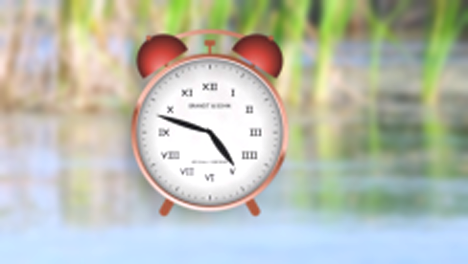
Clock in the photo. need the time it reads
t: 4:48
